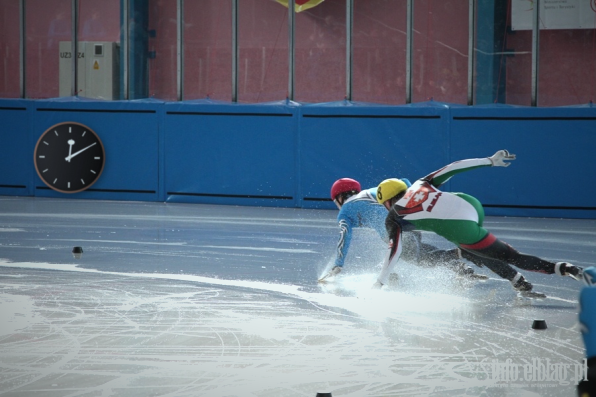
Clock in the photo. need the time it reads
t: 12:10
